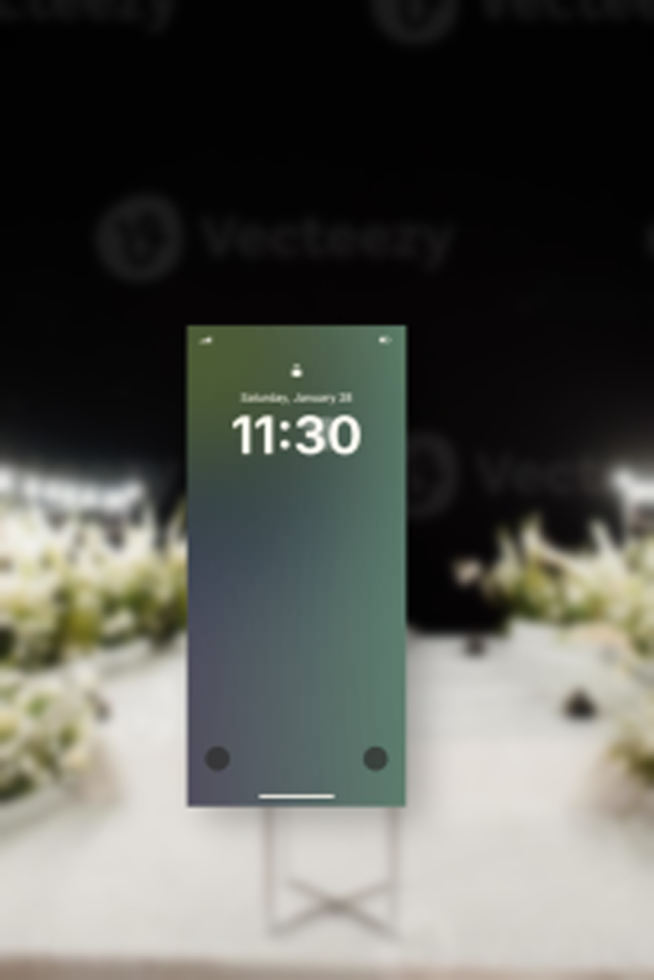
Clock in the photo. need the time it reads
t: 11:30
